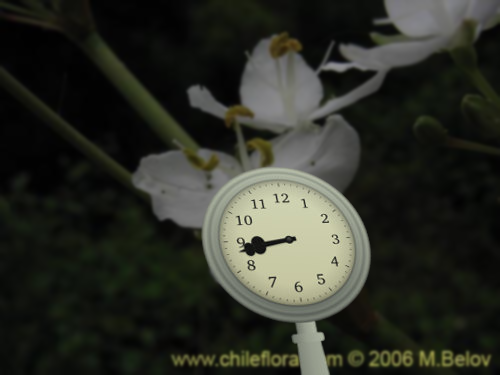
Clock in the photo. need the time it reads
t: 8:43
